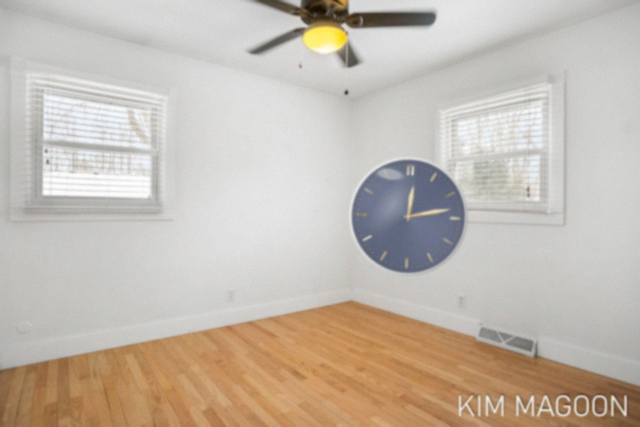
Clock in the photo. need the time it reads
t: 12:13
